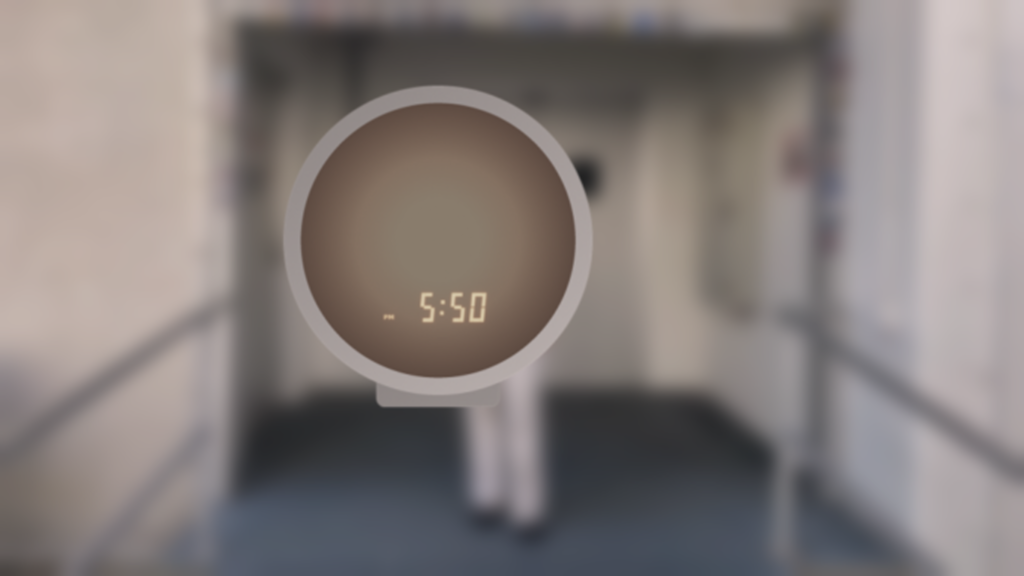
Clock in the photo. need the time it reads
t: 5:50
